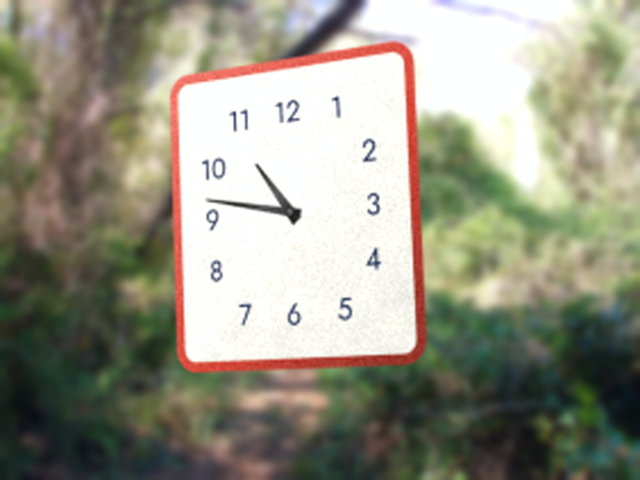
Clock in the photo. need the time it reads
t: 10:47
